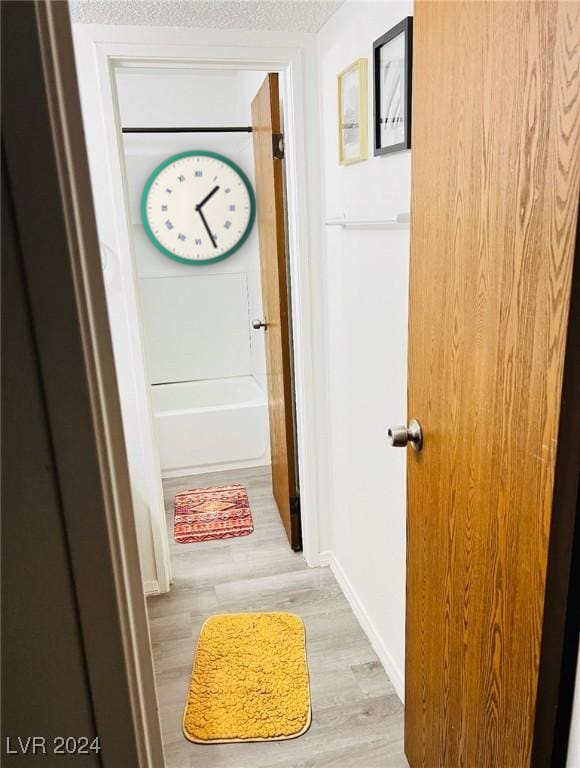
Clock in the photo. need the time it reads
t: 1:26
